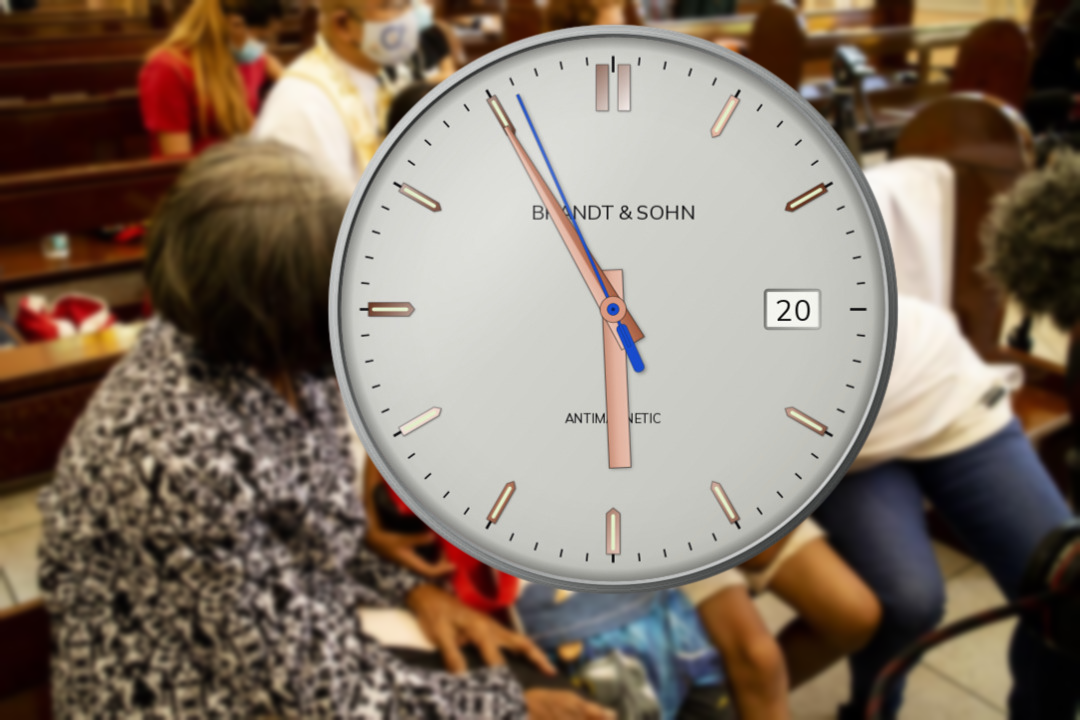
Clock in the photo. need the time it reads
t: 5:54:56
